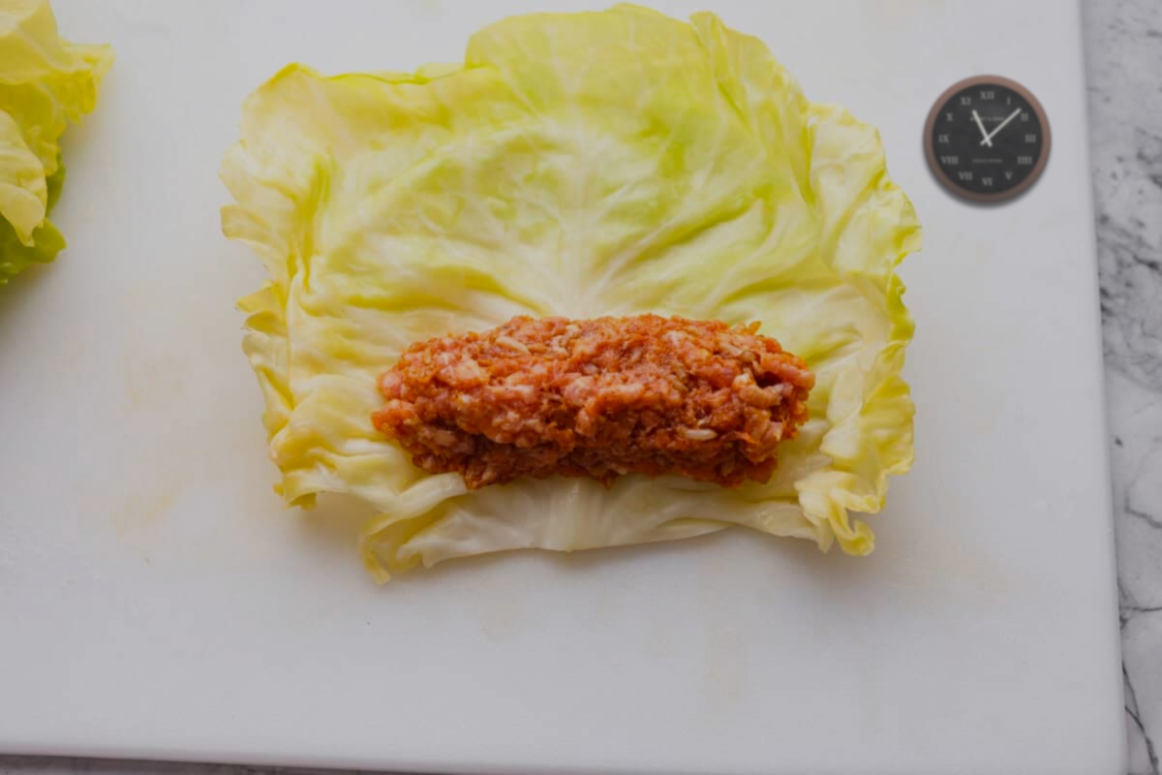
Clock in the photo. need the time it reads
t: 11:08
